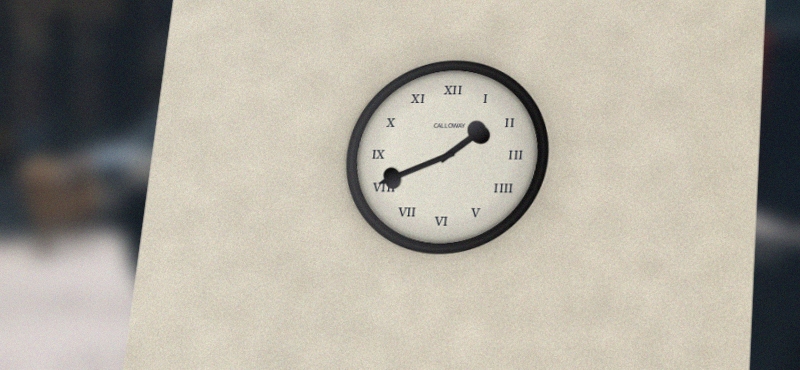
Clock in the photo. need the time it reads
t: 1:41
